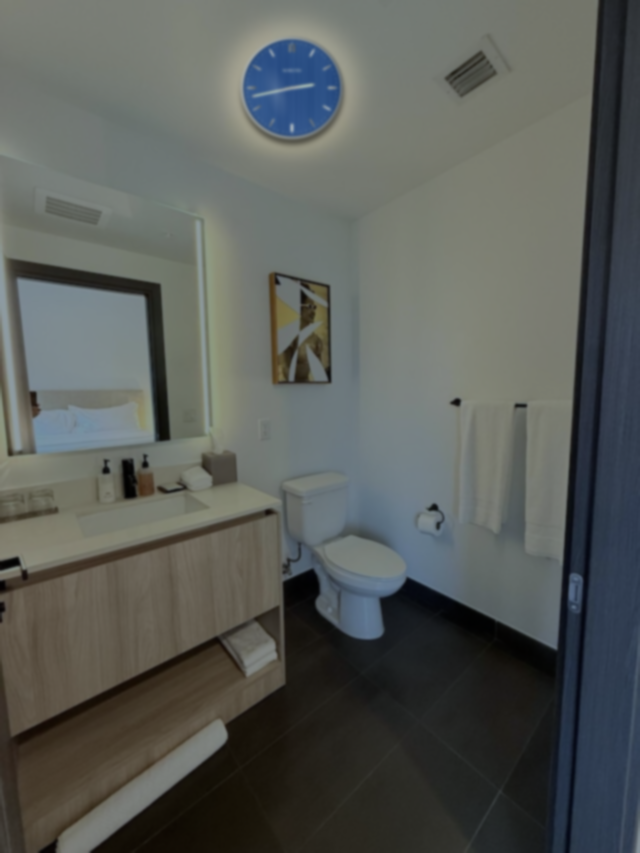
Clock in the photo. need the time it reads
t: 2:43
